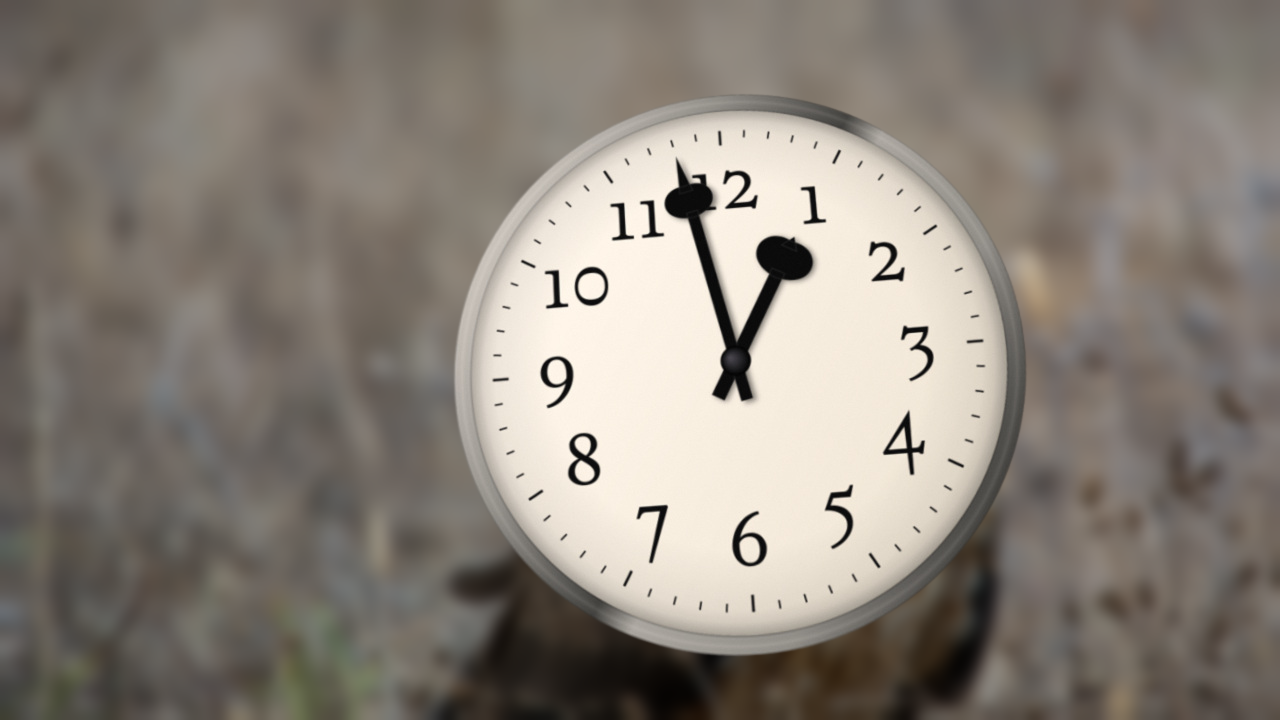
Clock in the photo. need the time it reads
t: 12:58
